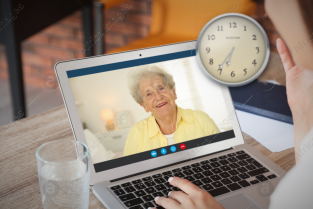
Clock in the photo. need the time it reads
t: 6:36
